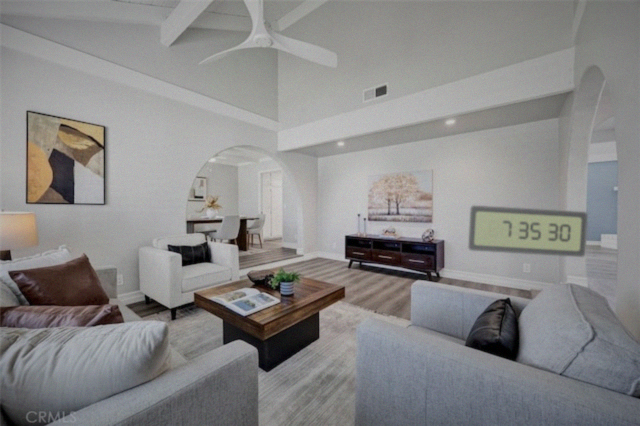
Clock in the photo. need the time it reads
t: 7:35:30
